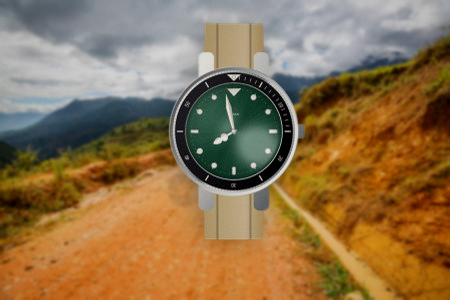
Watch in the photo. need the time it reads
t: 7:58
